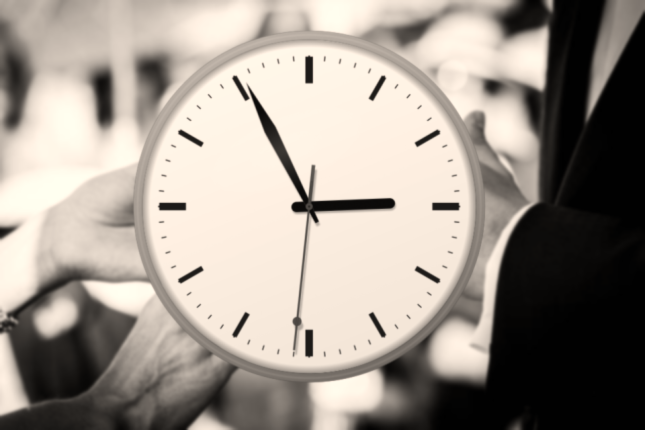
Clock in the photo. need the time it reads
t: 2:55:31
